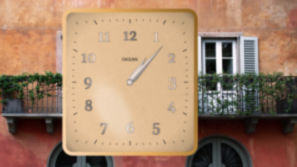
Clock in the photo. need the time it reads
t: 1:07
